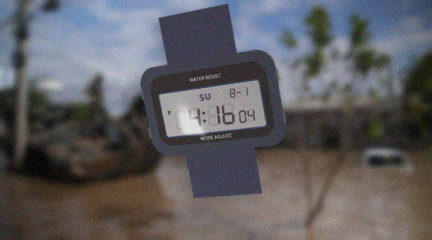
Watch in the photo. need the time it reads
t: 4:16:04
